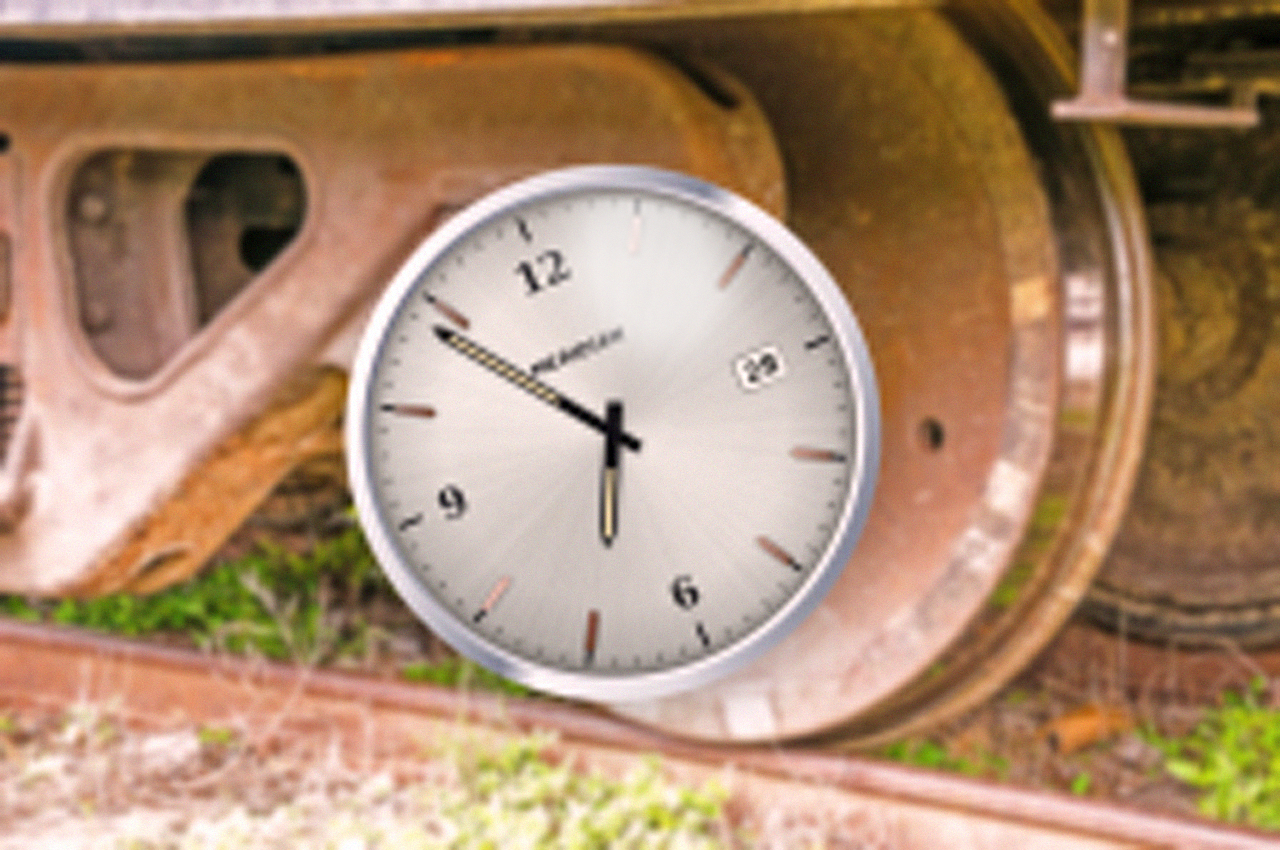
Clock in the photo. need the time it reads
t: 6:54
